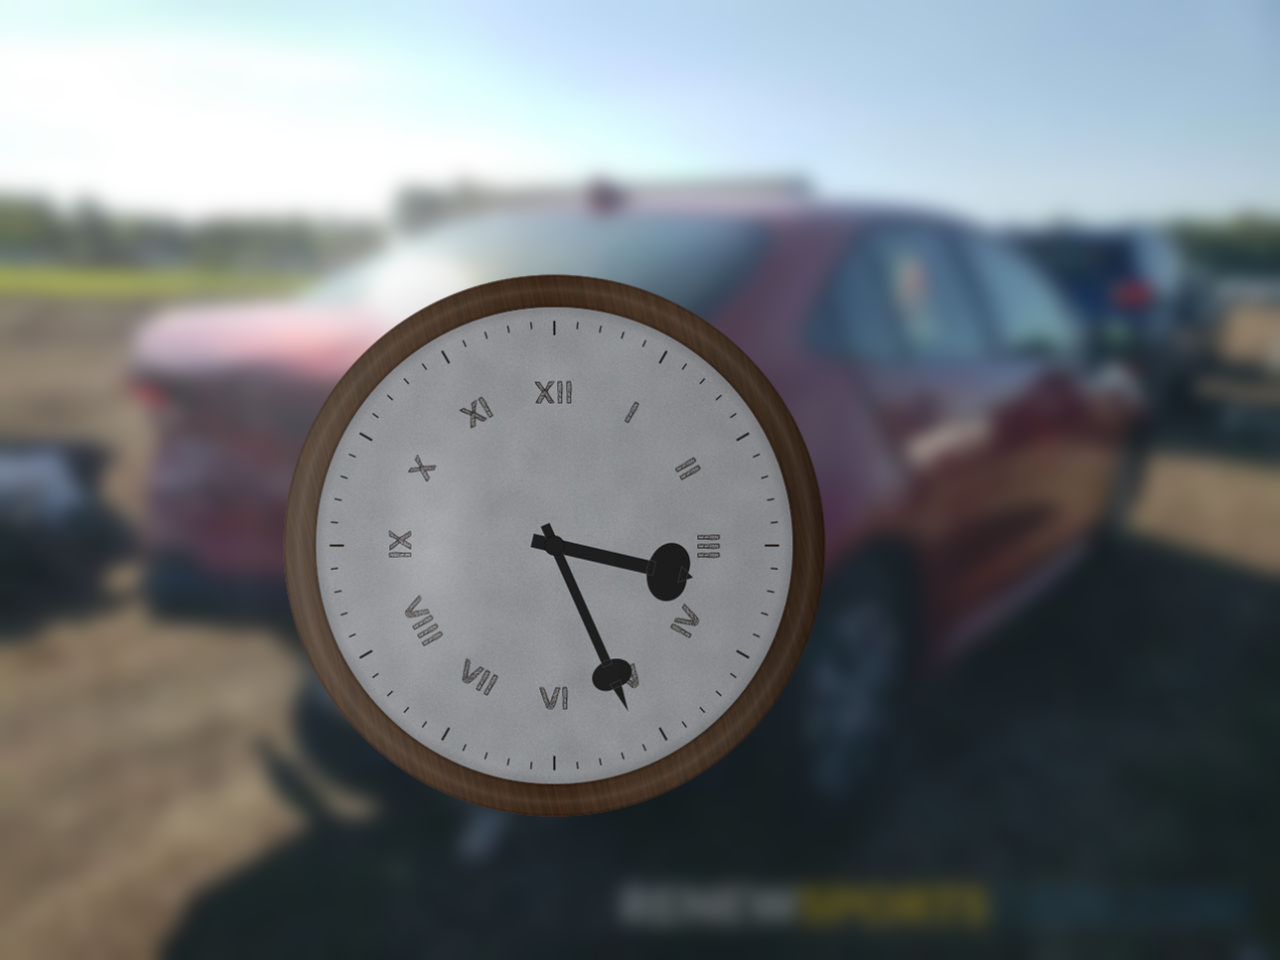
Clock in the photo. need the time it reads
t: 3:26
